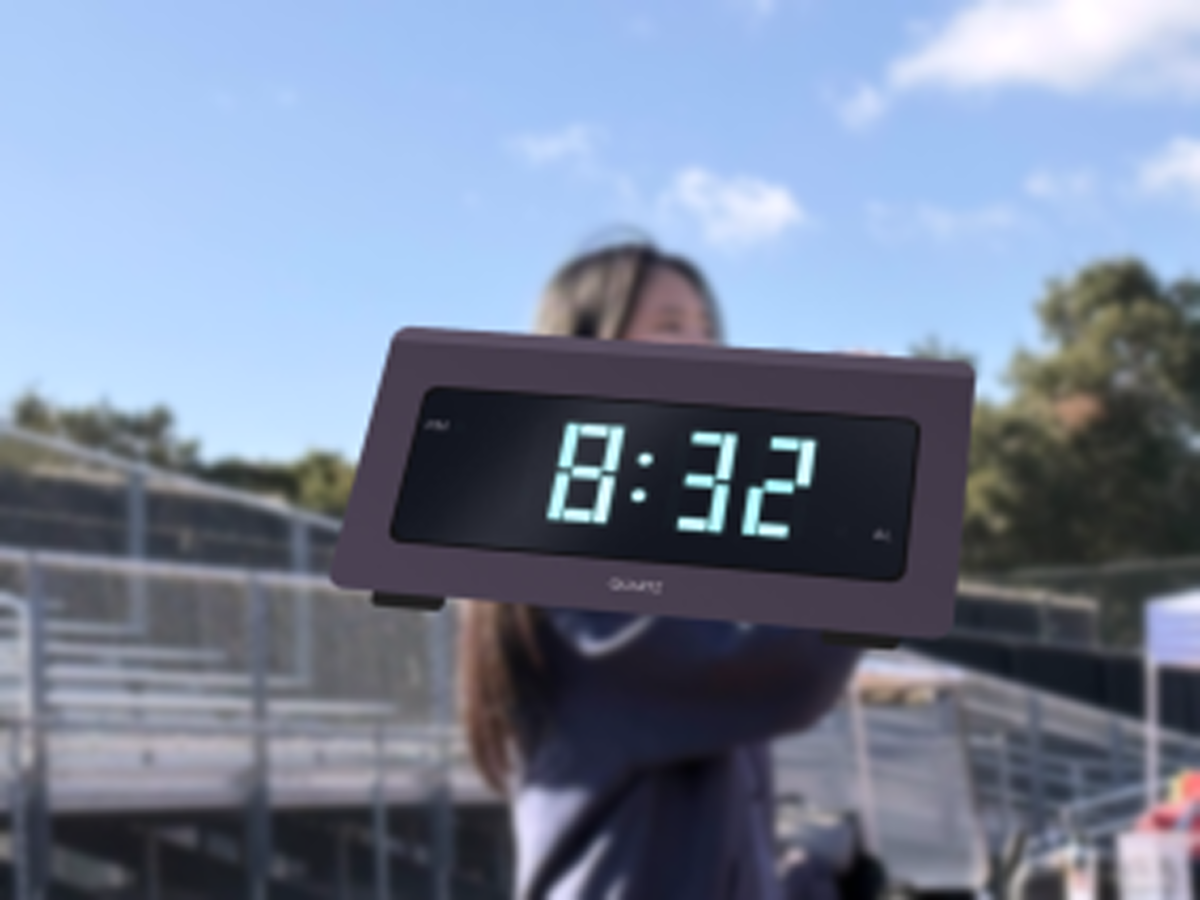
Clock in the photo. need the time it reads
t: 8:32
